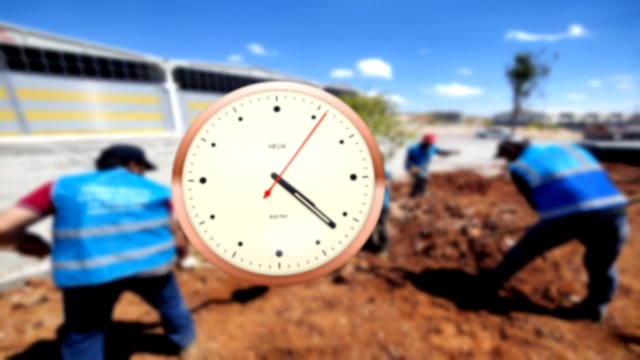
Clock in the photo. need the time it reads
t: 4:22:06
